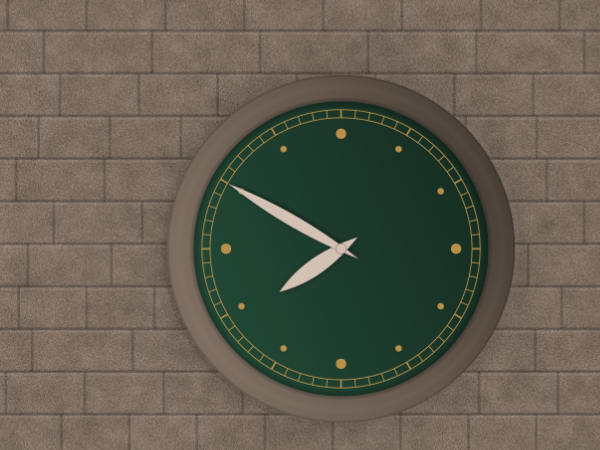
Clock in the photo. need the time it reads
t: 7:50
